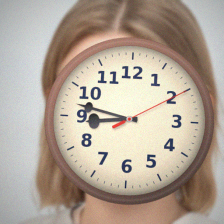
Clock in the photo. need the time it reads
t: 8:47:10
